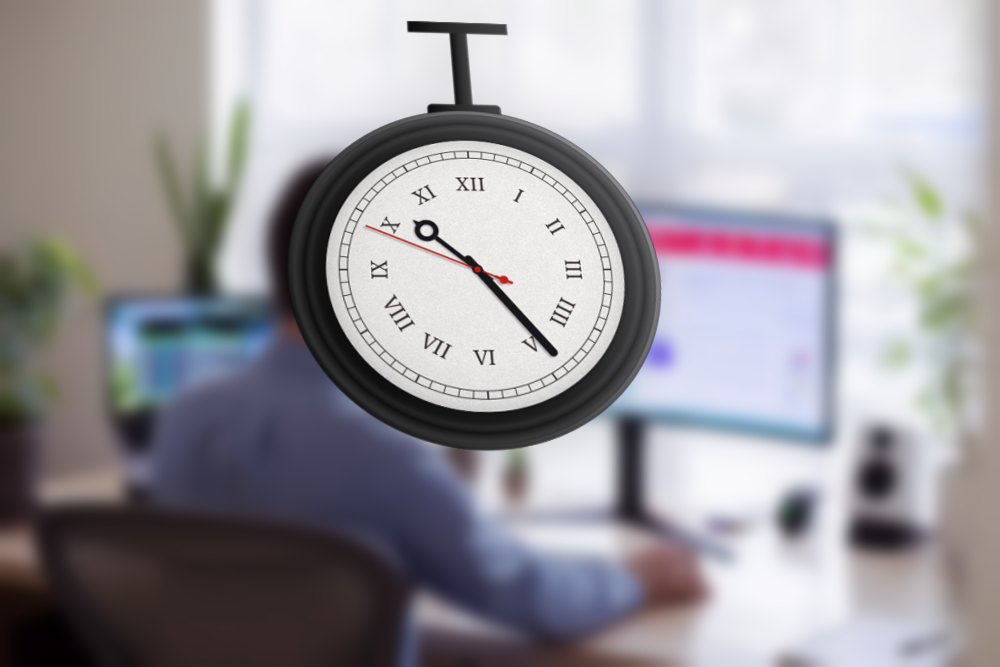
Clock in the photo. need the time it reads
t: 10:23:49
